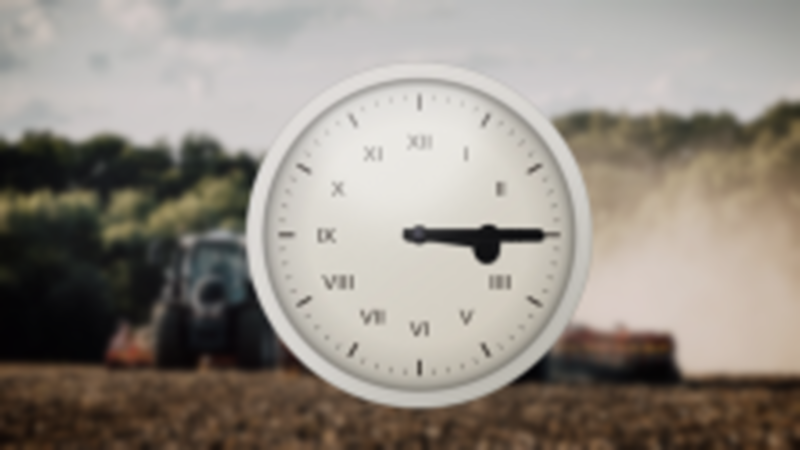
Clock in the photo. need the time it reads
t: 3:15
